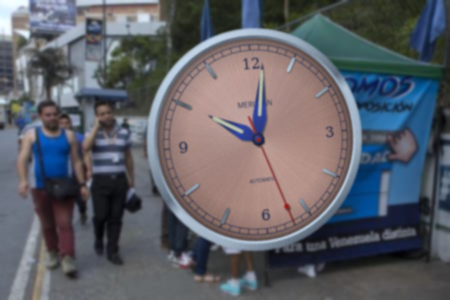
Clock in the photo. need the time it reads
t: 10:01:27
